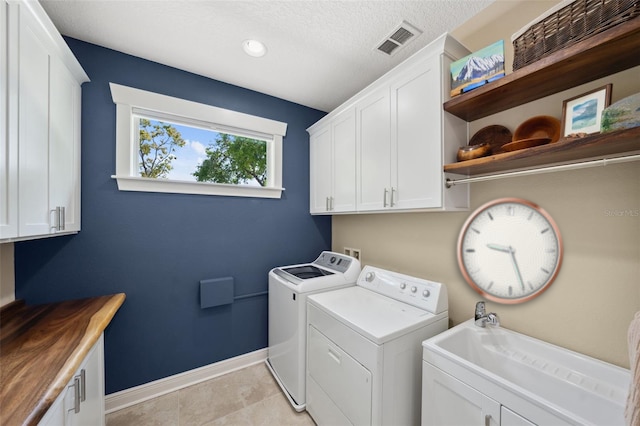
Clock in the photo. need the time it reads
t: 9:27
